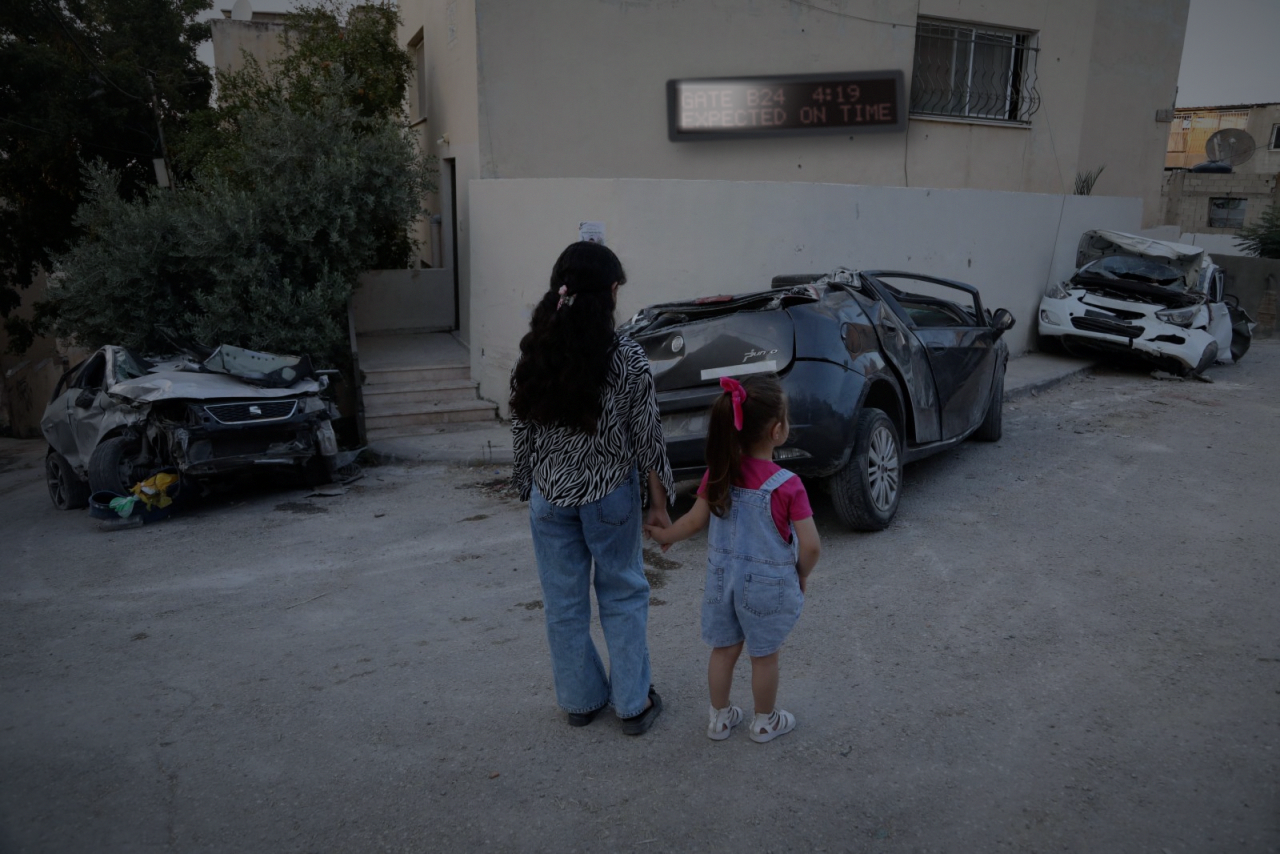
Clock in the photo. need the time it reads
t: 4:19
